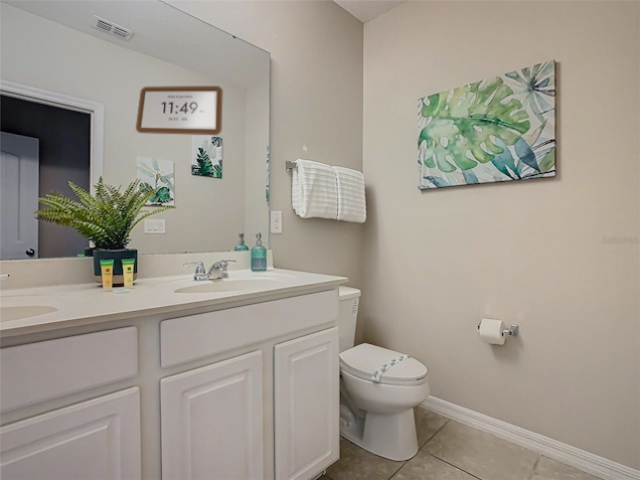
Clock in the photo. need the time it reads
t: 11:49
